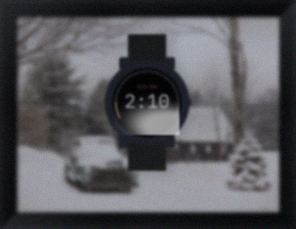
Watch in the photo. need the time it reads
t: 2:10
